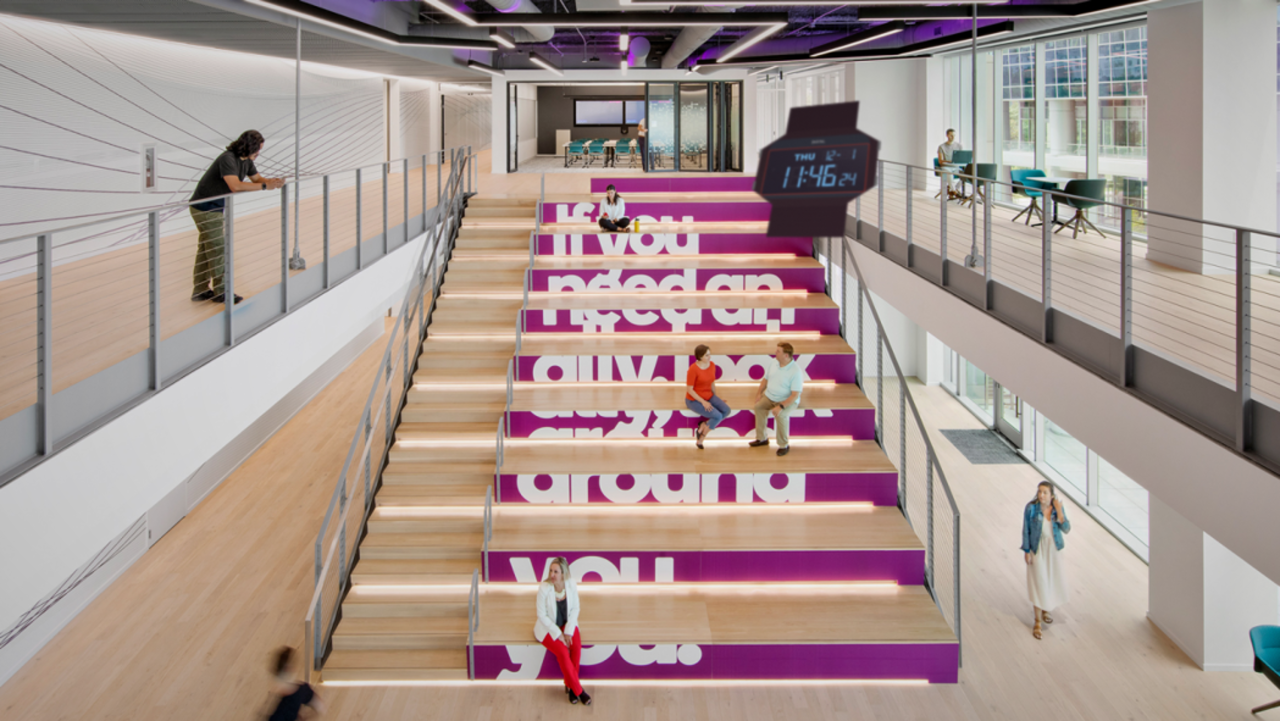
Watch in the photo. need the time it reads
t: 11:46
